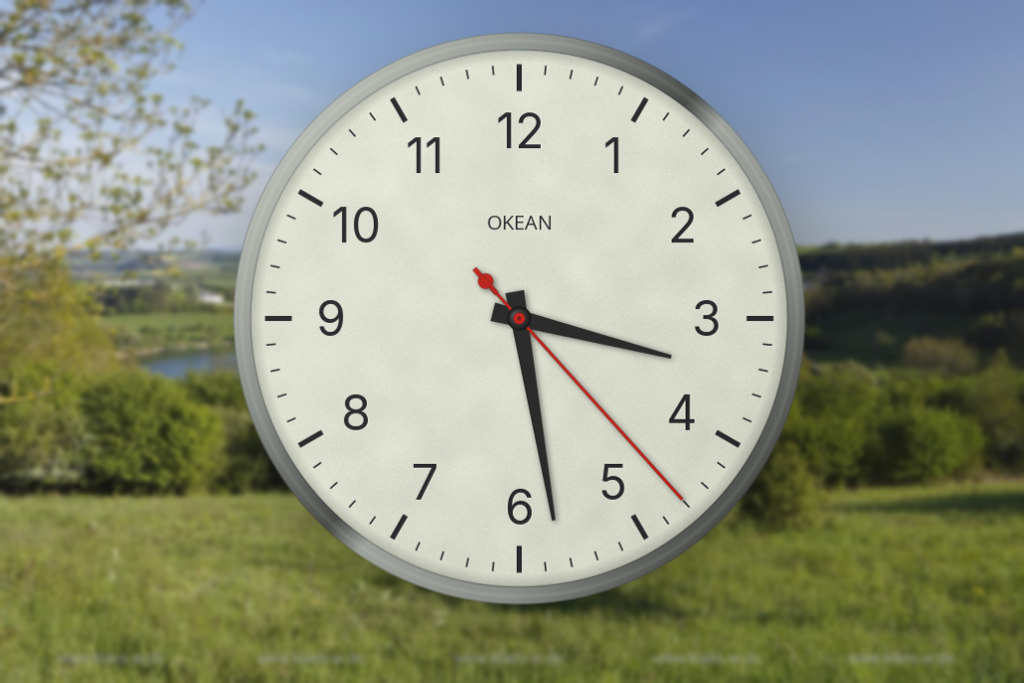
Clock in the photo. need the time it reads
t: 3:28:23
